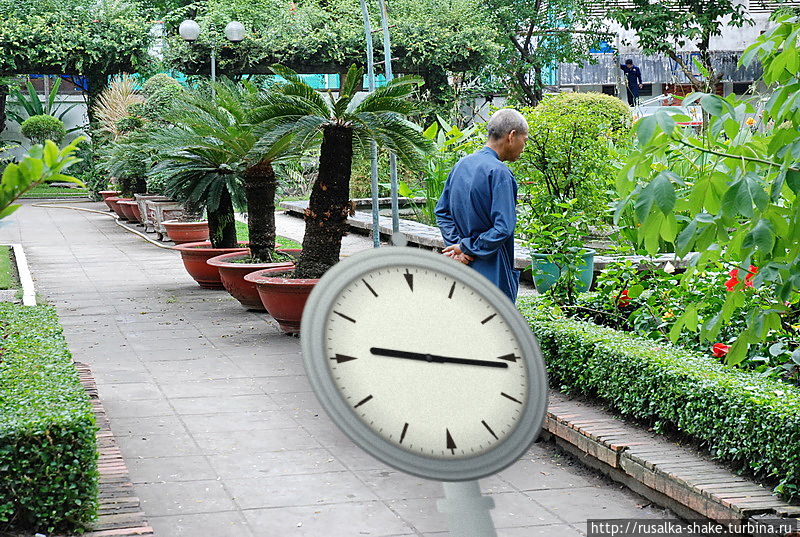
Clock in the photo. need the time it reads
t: 9:16
